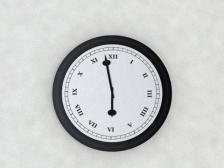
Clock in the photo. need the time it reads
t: 5:58
